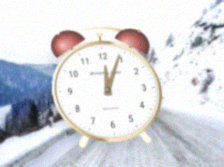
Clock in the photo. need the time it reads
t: 12:04
